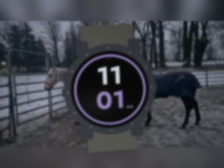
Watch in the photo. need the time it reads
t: 11:01
